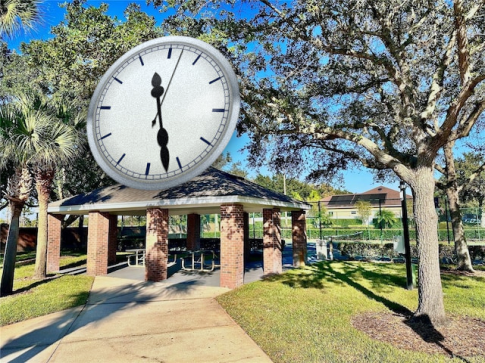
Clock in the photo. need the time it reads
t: 11:27:02
